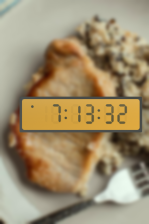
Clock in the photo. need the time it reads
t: 7:13:32
